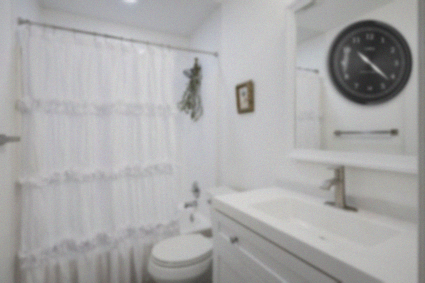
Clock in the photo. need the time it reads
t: 10:22
